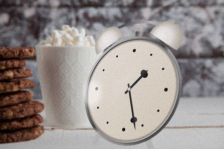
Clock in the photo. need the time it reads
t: 1:27
